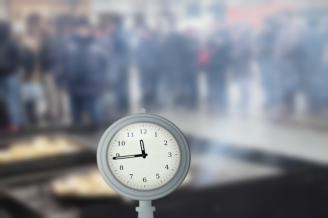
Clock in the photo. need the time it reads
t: 11:44
